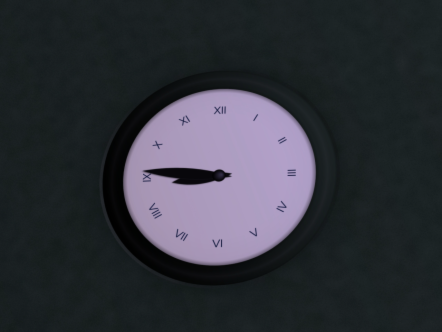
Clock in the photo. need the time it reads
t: 8:46
